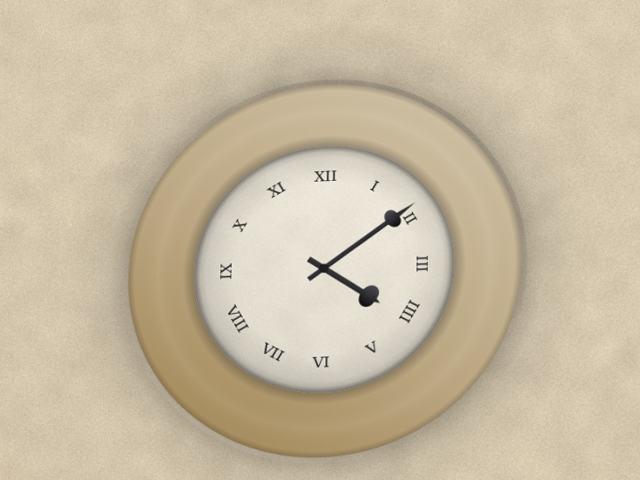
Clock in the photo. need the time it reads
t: 4:09
